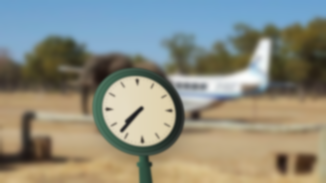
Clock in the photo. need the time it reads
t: 7:37
